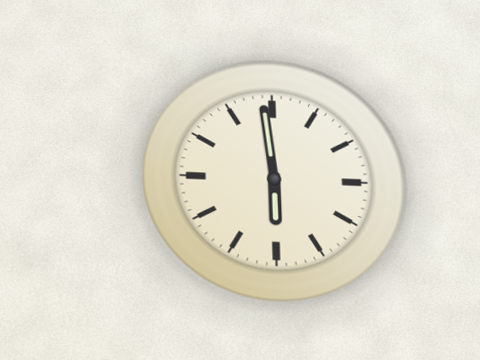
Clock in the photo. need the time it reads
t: 5:59
